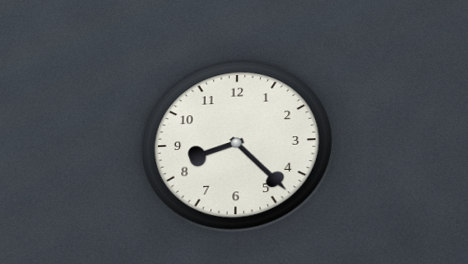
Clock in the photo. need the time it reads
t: 8:23
